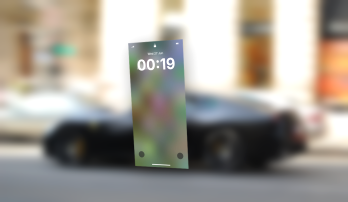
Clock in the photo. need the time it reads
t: 0:19
